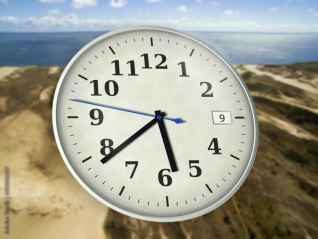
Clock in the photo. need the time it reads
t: 5:38:47
